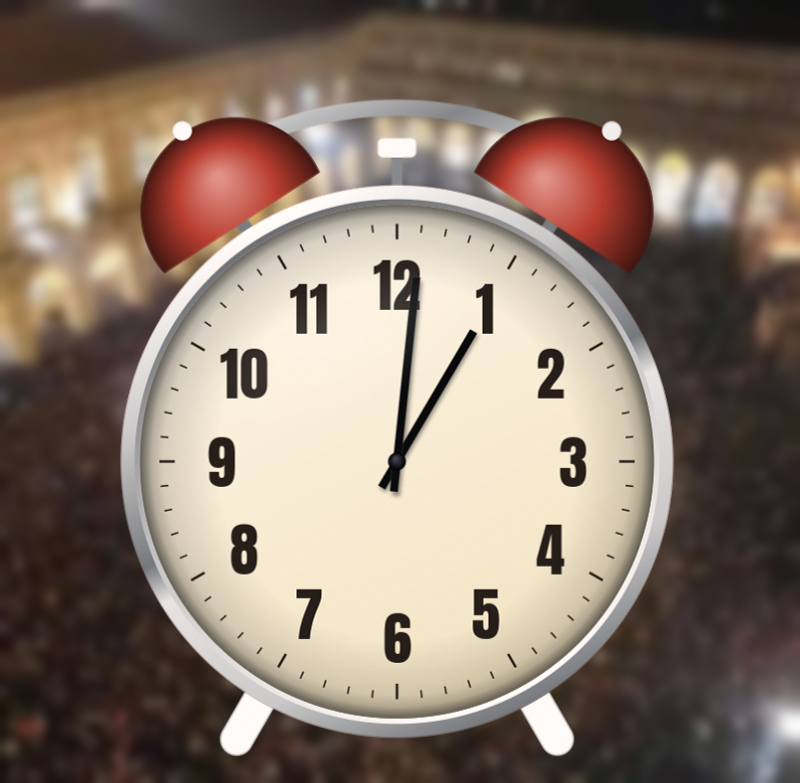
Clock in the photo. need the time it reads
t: 1:01
